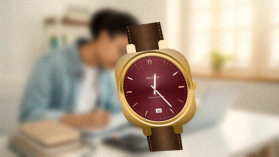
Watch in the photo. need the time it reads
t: 12:24
